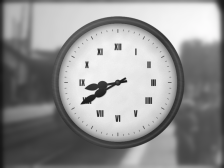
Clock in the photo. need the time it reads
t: 8:40
